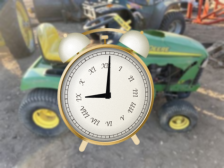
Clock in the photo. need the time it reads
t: 9:01
